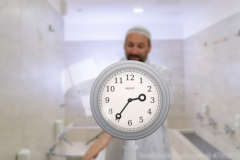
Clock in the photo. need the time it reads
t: 2:36
